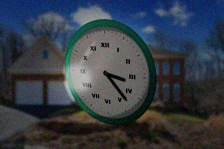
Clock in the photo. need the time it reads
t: 3:23
